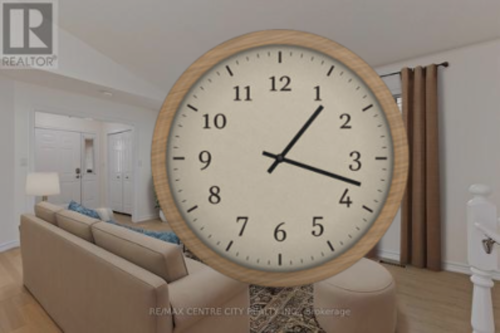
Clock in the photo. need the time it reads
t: 1:18
